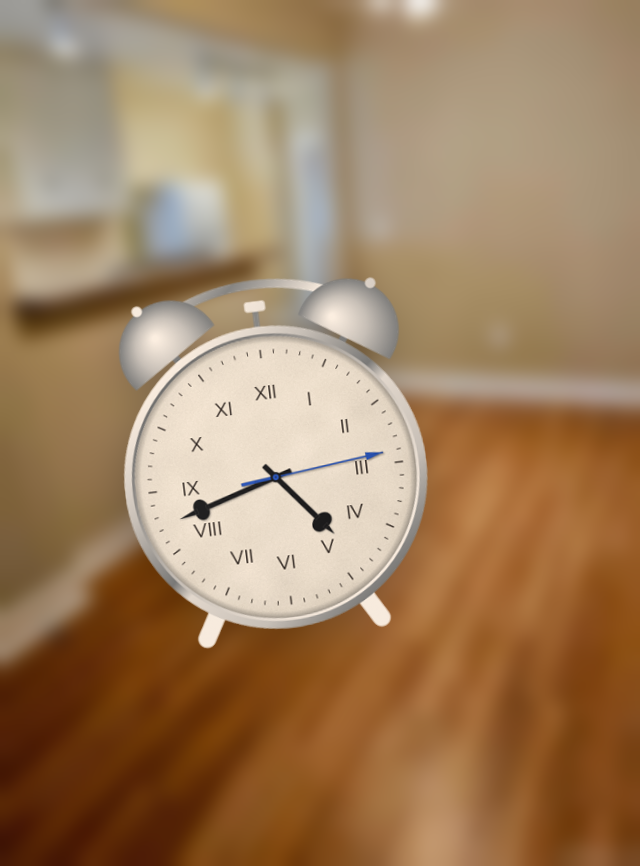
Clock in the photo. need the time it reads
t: 4:42:14
